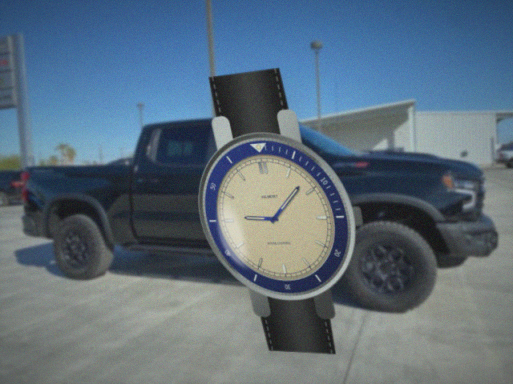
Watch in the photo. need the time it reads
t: 9:08
